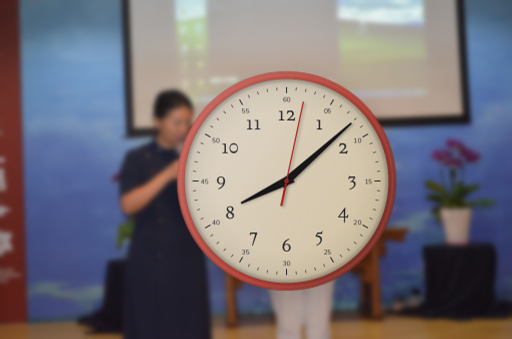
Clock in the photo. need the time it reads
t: 8:08:02
